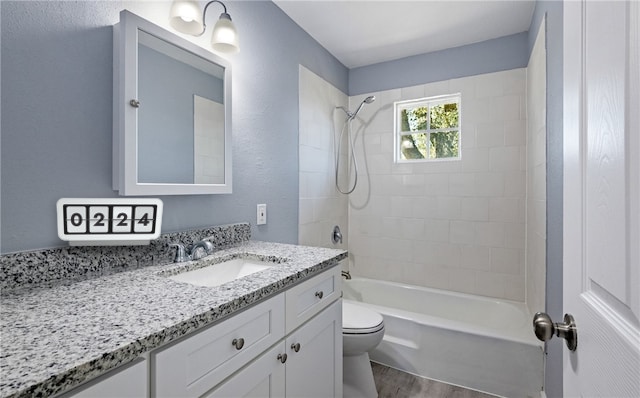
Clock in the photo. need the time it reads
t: 2:24
